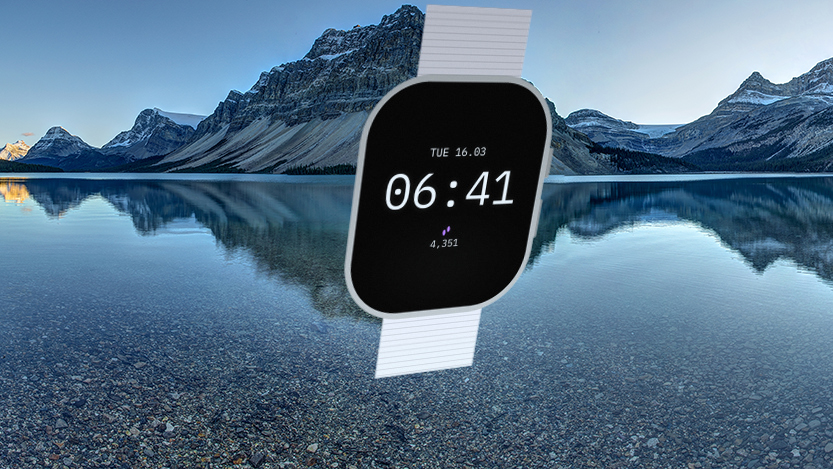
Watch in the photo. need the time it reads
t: 6:41
